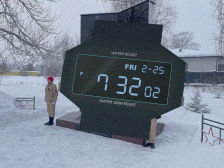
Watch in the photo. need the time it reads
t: 7:32:02
